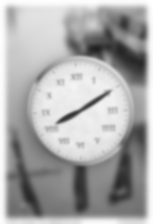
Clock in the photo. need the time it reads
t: 8:10
